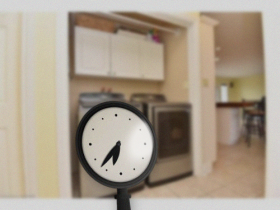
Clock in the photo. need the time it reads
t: 6:37
